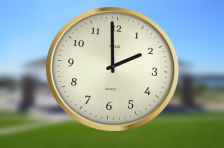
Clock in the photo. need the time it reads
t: 1:59
